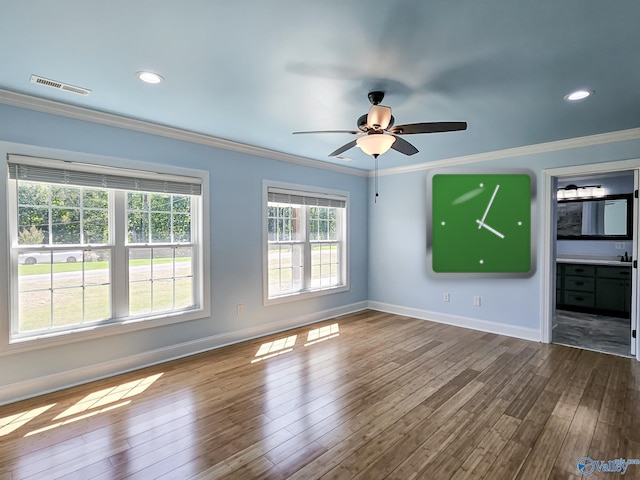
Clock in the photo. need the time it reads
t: 4:04
